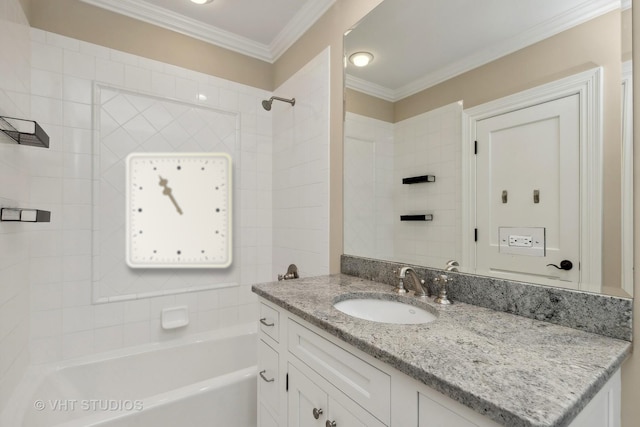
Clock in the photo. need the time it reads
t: 10:55
